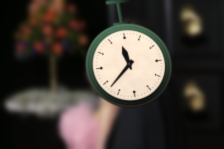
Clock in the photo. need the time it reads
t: 11:38
